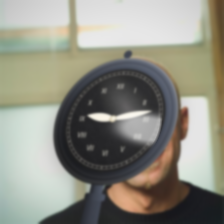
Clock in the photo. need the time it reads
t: 9:13
